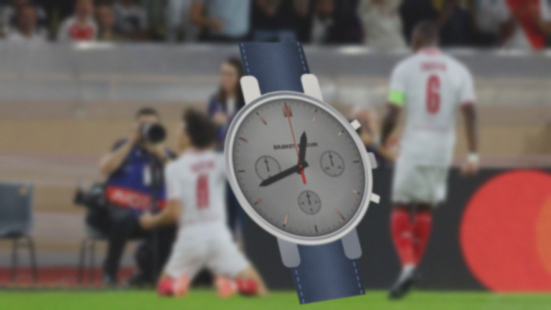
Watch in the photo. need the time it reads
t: 12:42
